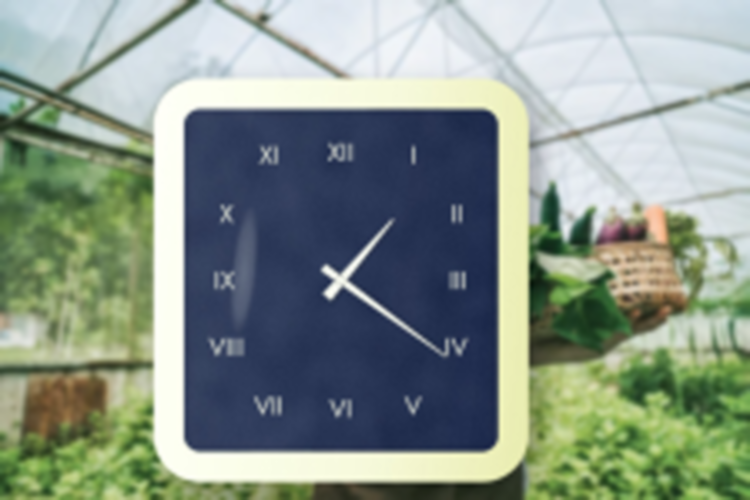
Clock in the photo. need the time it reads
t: 1:21
